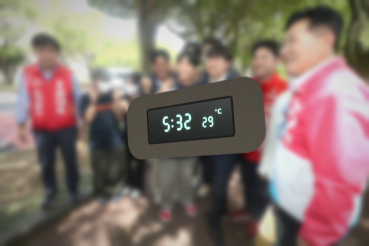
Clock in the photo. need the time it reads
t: 5:32
